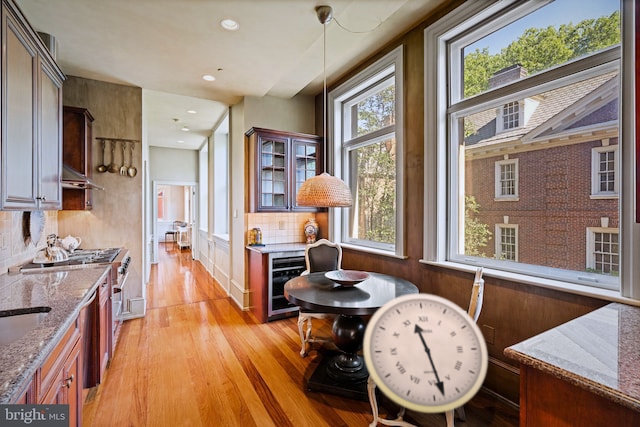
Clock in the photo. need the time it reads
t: 11:28
